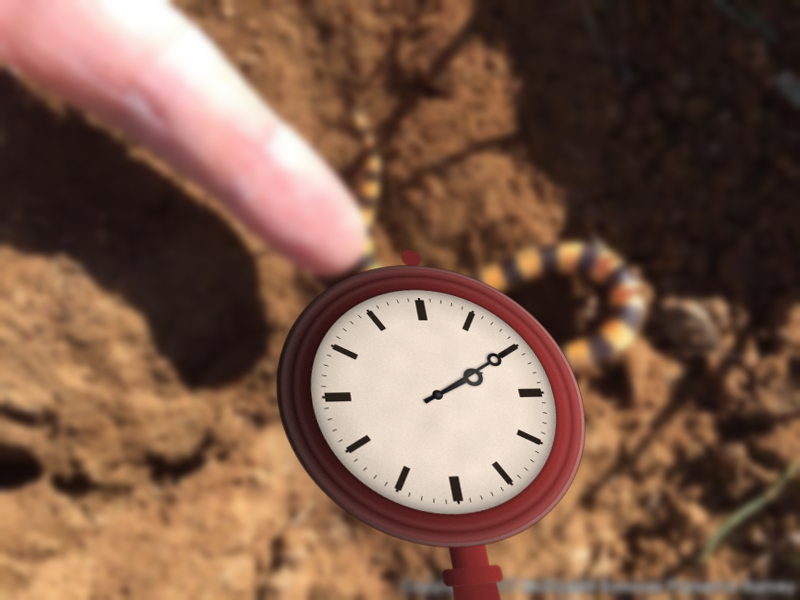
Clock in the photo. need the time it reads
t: 2:10
